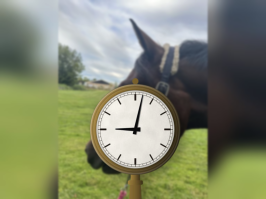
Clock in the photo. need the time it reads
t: 9:02
